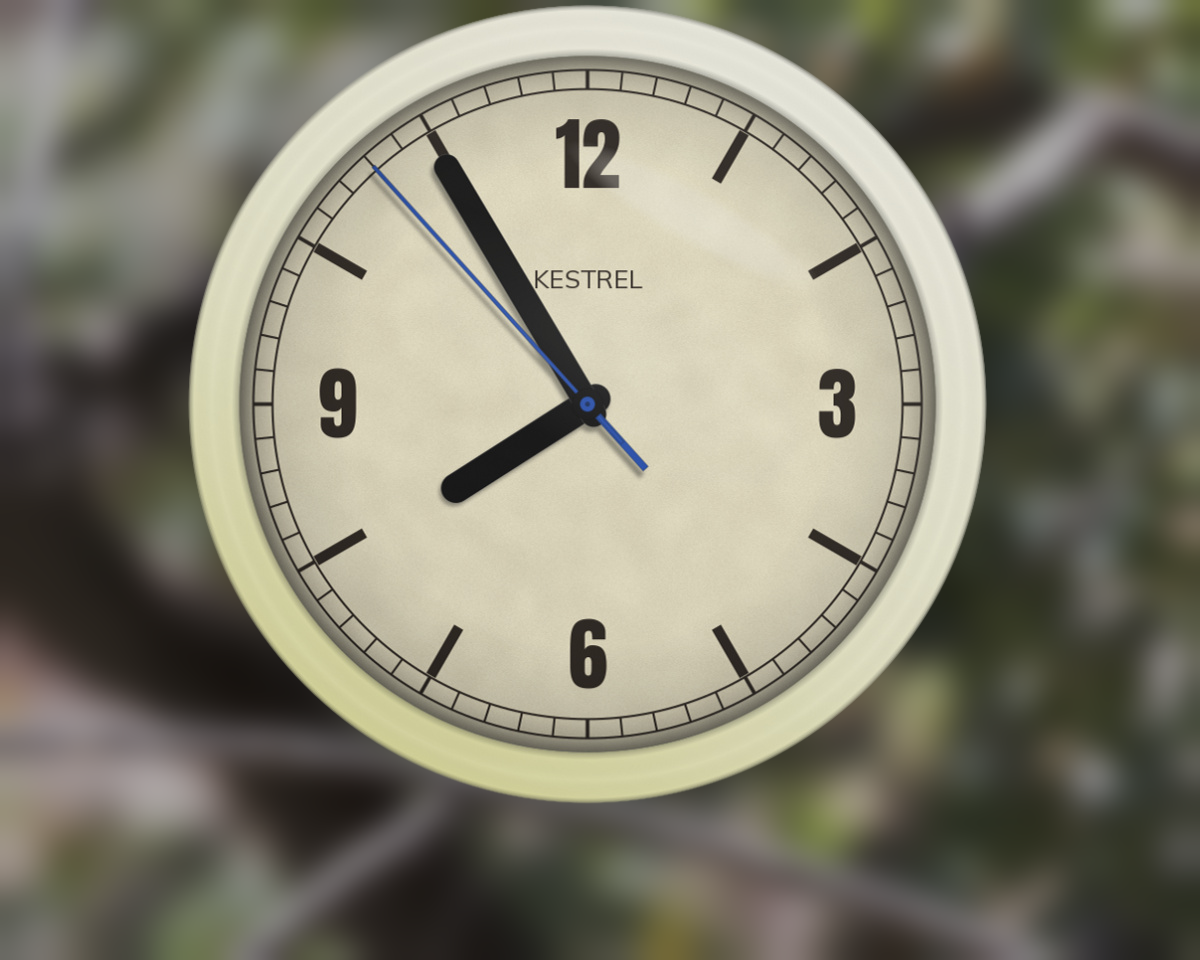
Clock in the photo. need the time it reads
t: 7:54:53
